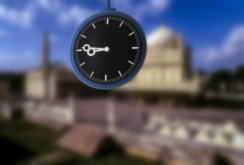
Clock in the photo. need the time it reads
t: 8:46
